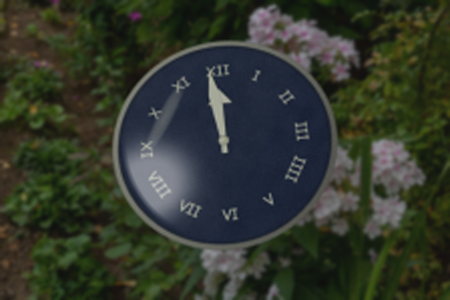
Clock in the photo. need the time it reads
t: 11:59
